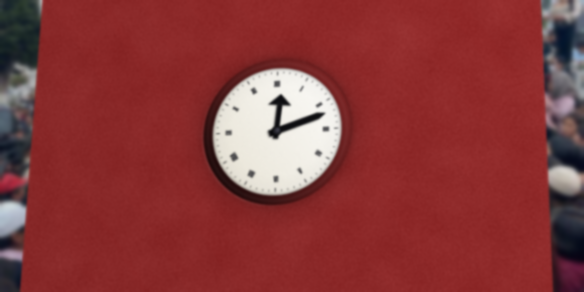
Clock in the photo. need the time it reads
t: 12:12
